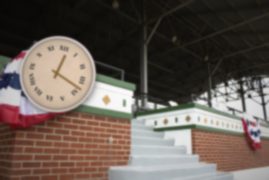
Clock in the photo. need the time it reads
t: 12:18
